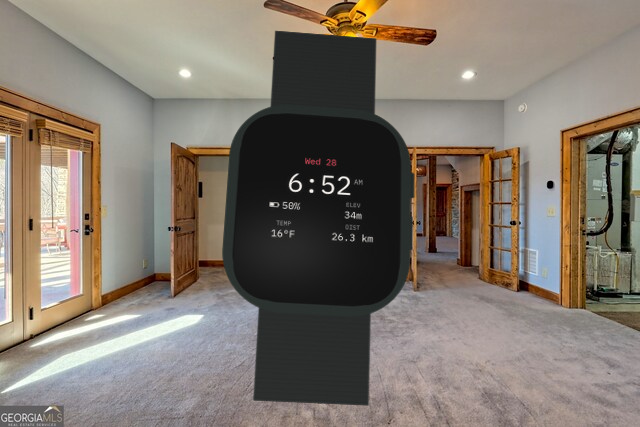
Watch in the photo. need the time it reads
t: 6:52
